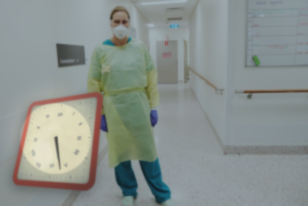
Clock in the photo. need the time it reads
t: 5:27
